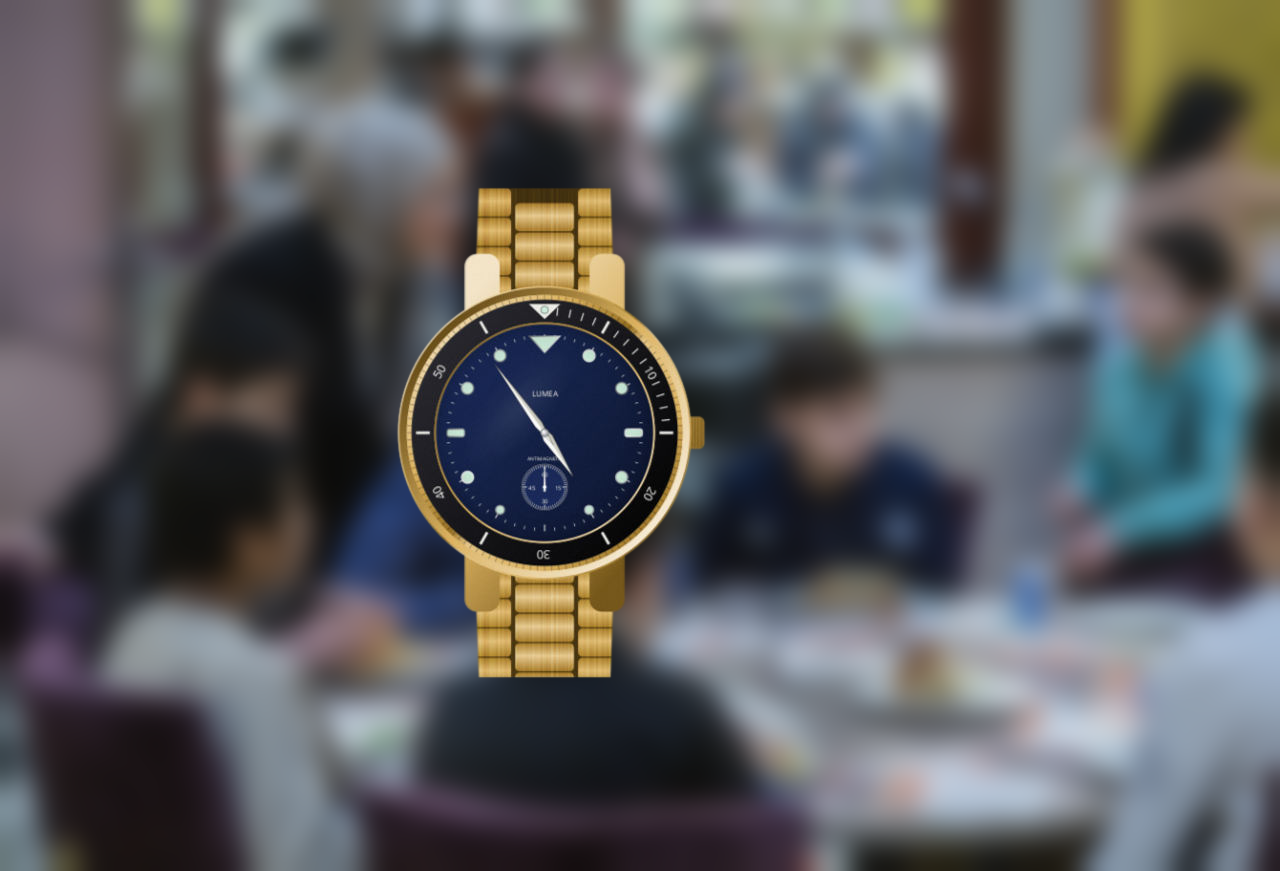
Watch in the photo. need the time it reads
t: 4:54
